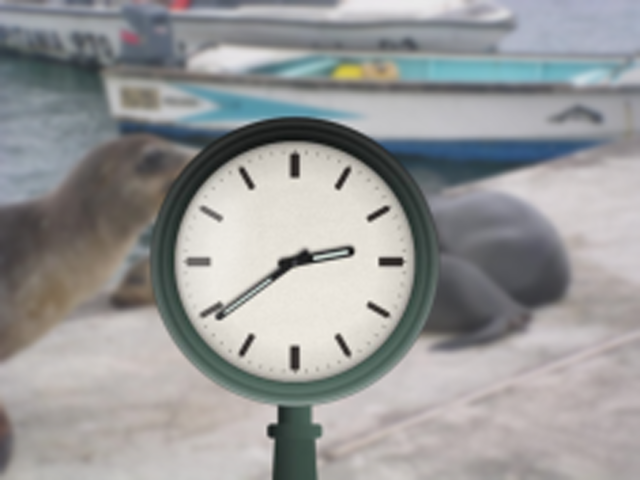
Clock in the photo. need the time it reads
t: 2:39
